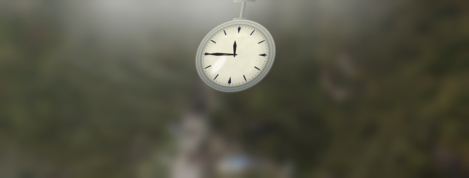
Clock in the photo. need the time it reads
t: 11:45
